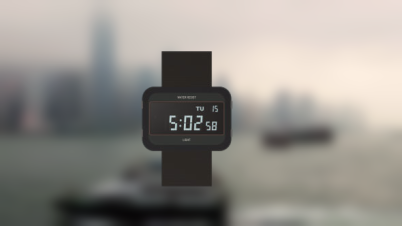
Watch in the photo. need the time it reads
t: 5:02:58
